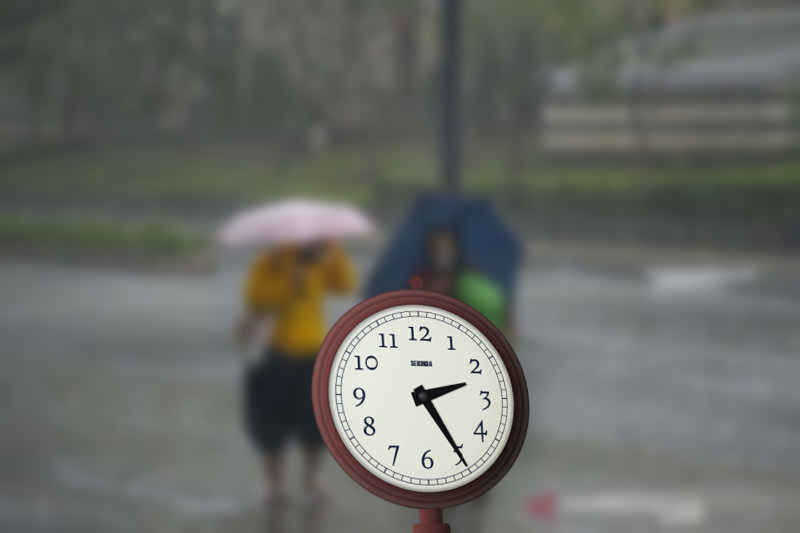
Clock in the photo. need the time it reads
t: 2:25
